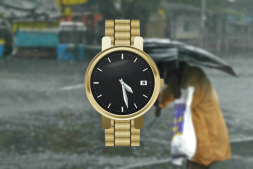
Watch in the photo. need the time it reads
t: 4:28
